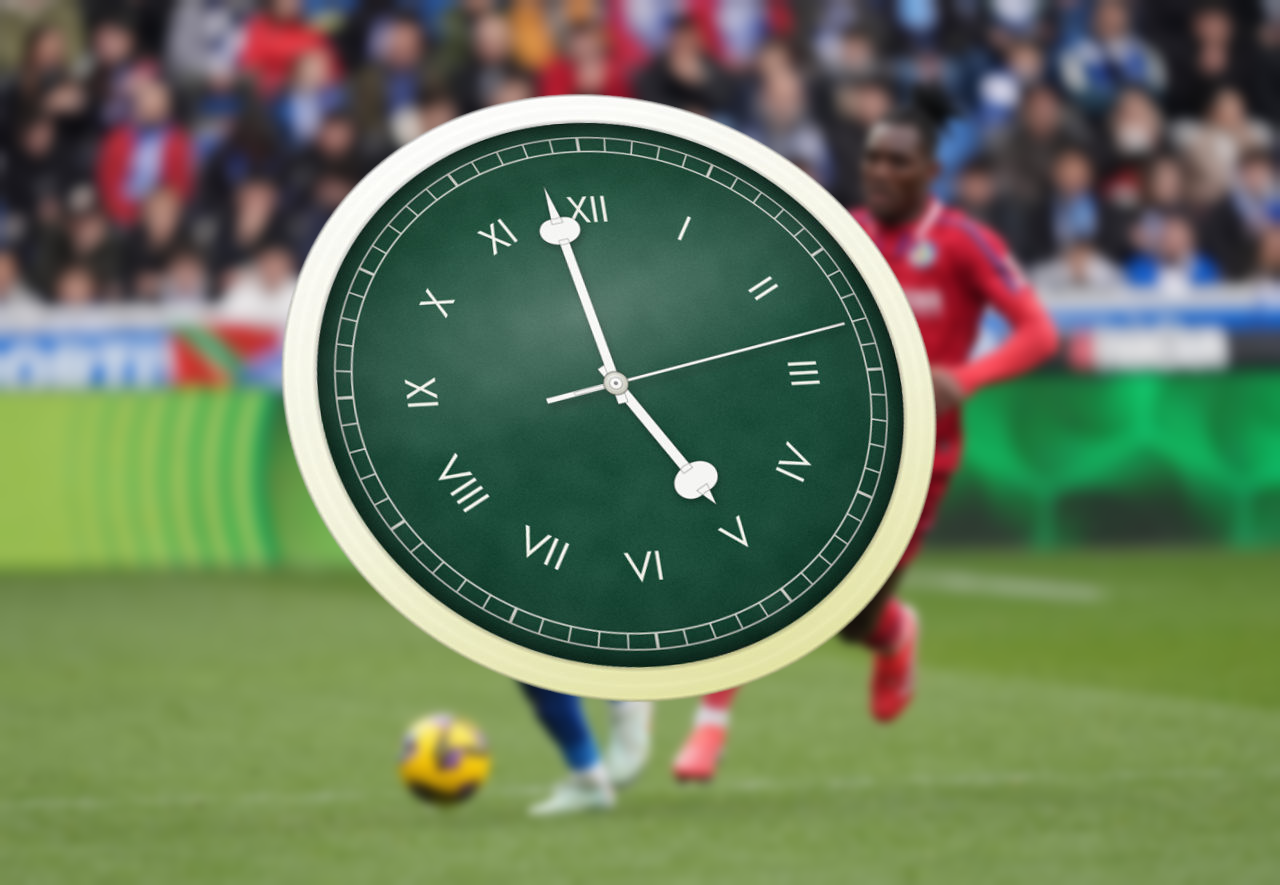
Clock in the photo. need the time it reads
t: 4:58:13
